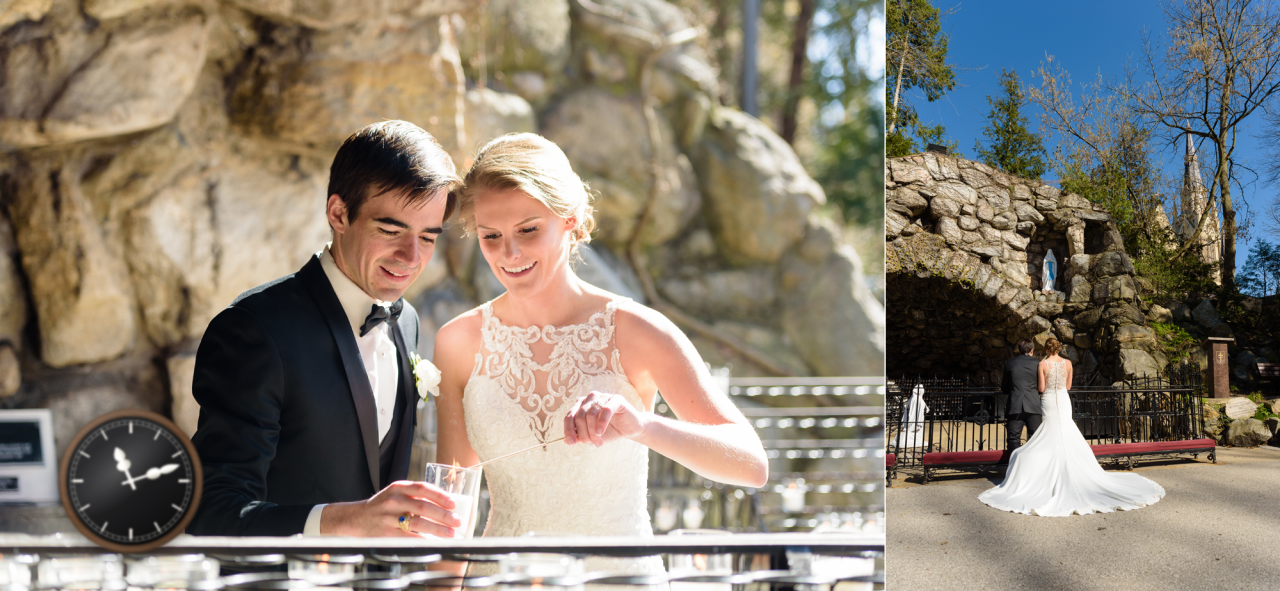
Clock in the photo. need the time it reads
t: 11:12
